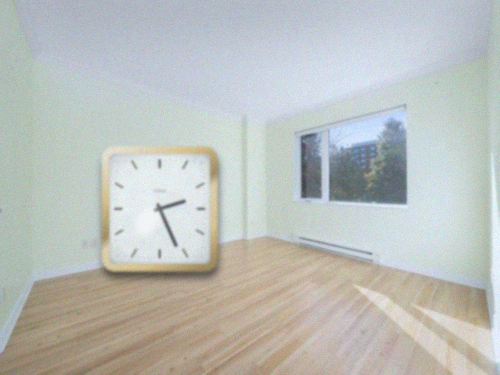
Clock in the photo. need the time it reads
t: 2:26
